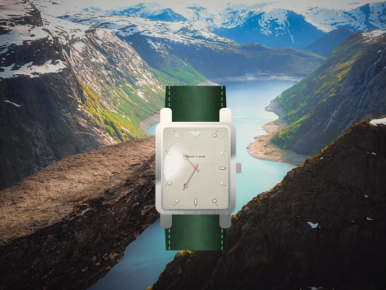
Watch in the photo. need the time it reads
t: 10:35
